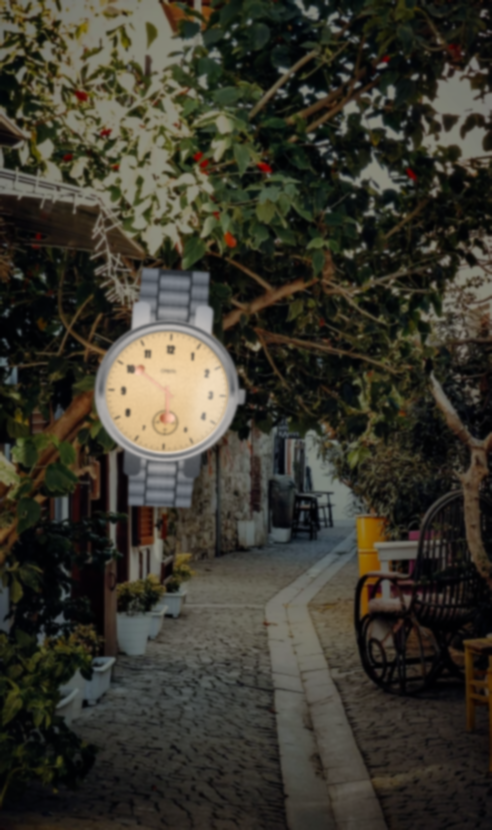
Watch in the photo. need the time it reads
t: 5:51
